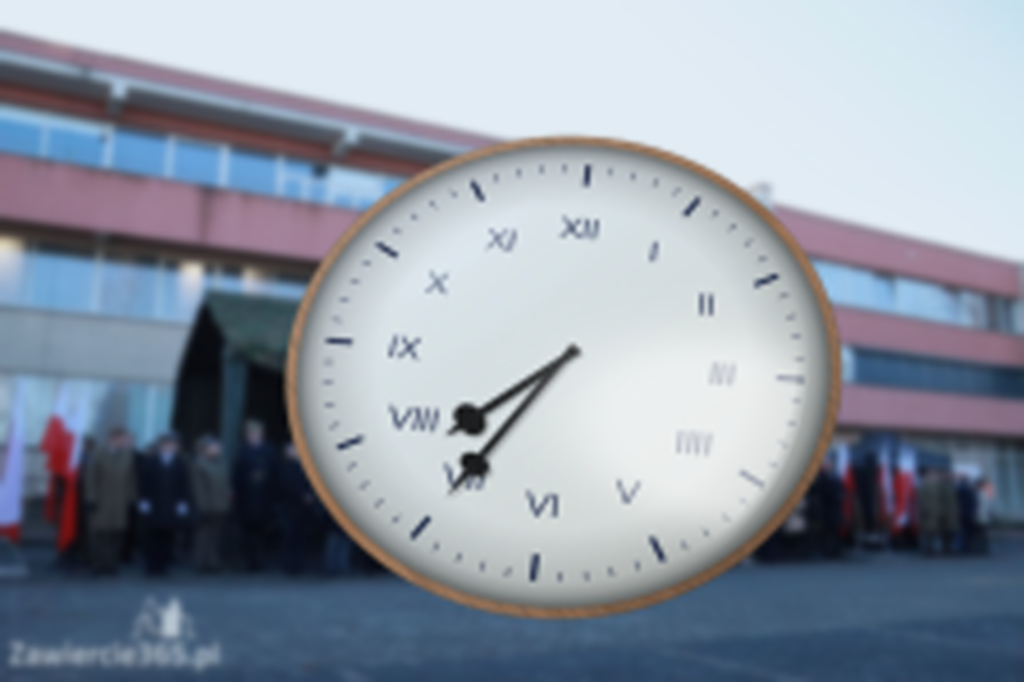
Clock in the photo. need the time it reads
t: 7:35
